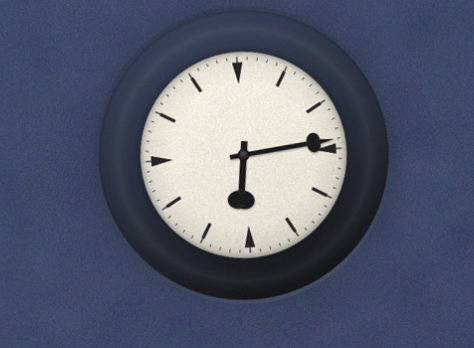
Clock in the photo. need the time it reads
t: 6:14
